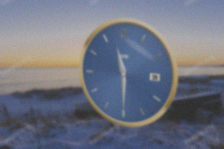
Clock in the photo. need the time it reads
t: 11:30
